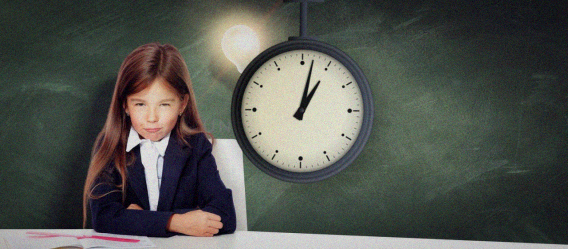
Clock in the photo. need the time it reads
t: 1:02
